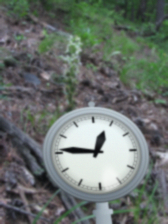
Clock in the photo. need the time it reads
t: 12:46
